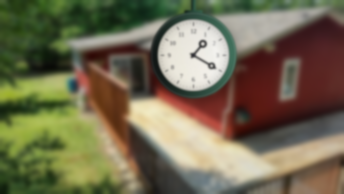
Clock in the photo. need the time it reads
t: 1:20
